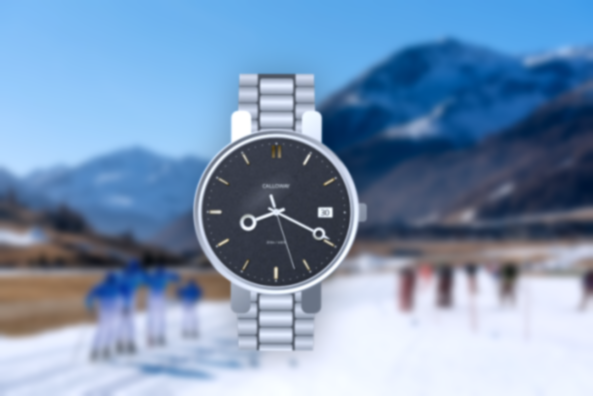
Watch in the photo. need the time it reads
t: 8:19:27
